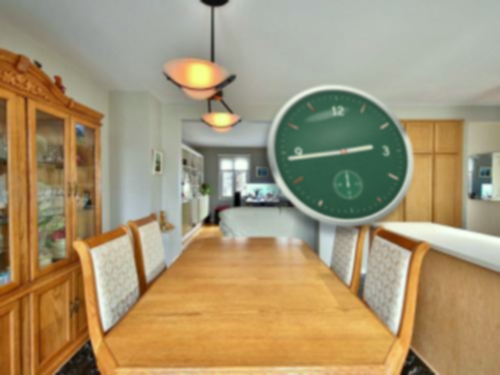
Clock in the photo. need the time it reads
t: 2:44
